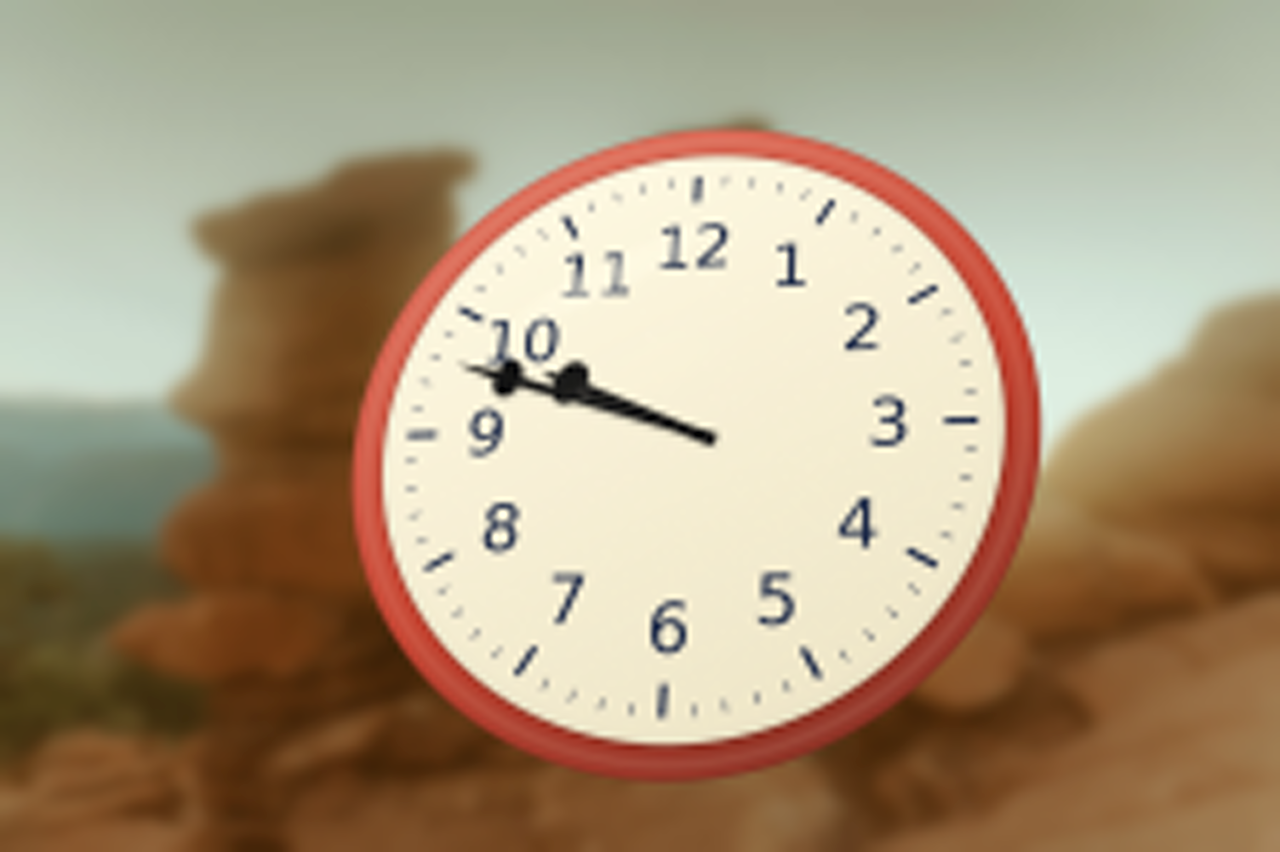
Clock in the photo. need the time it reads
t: 9:48
